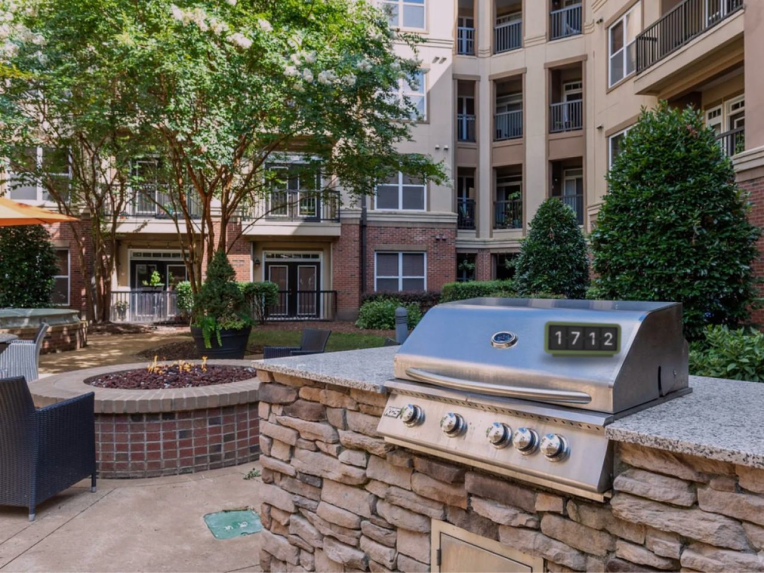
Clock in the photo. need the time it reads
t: 17:12
